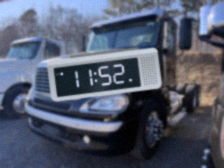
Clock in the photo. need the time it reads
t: 11:52
